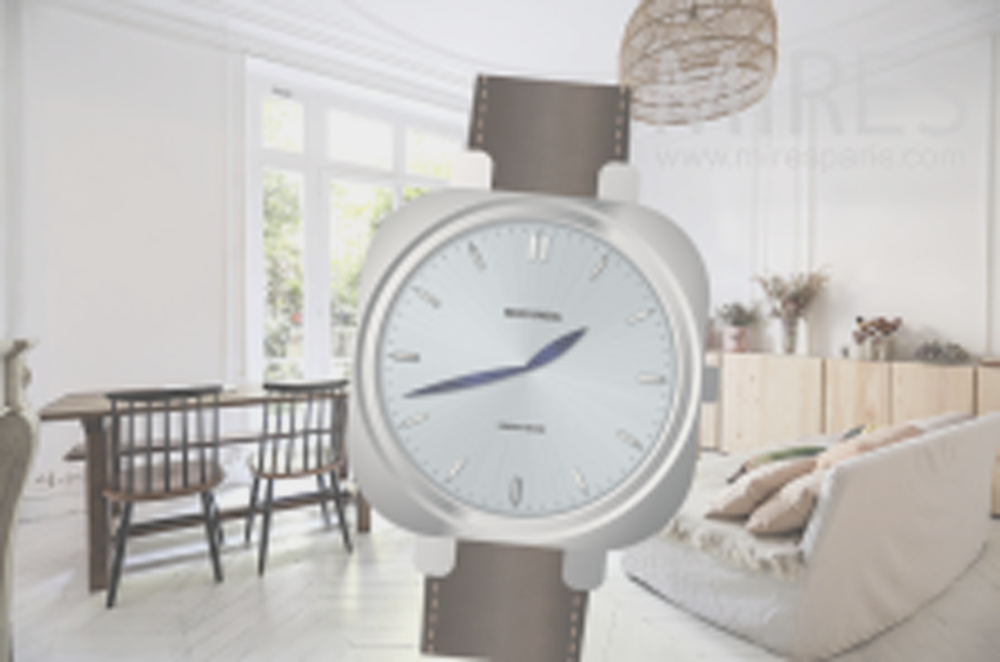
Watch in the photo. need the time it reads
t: 1:42
